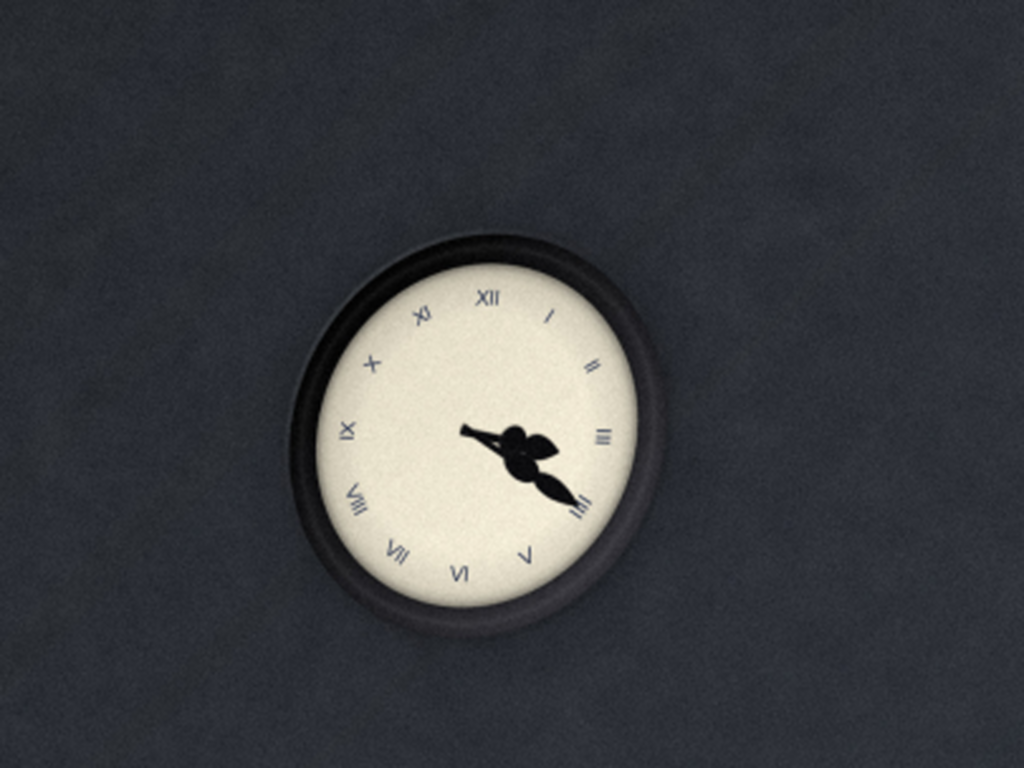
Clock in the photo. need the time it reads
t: 3:20
